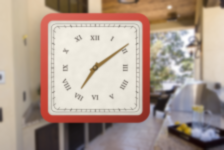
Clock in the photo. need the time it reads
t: 7:09
